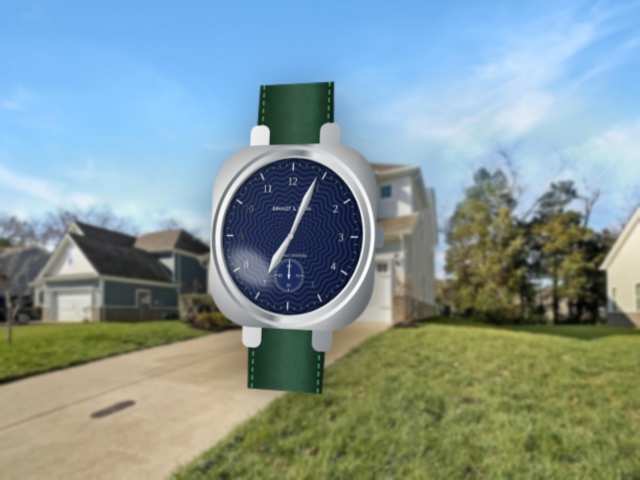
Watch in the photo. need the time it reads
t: 7:04
